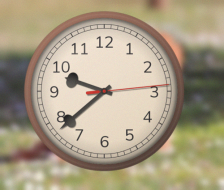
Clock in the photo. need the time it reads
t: 9:38:14
